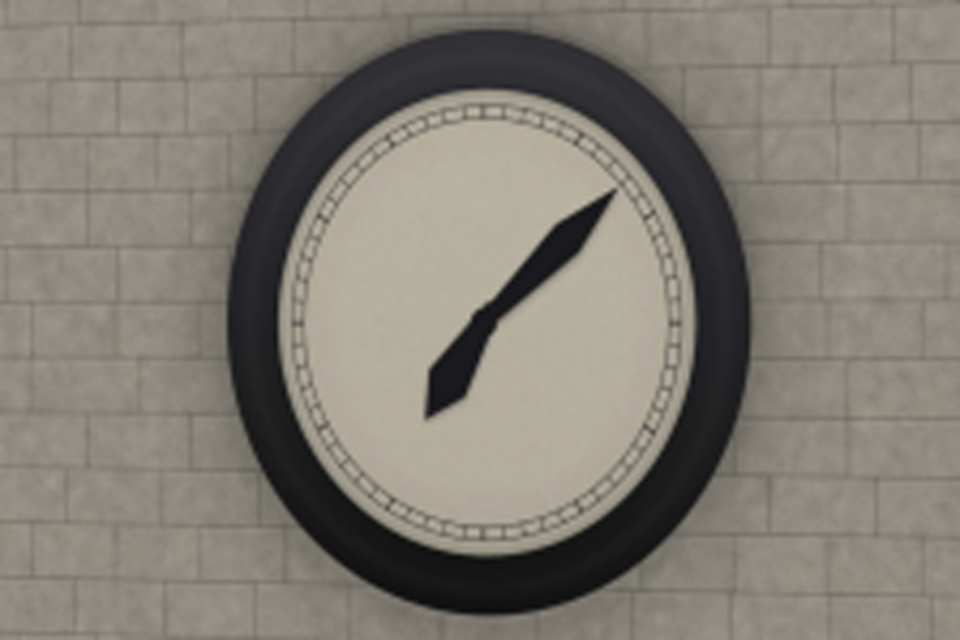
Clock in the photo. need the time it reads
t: 7:08
